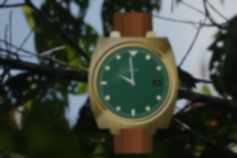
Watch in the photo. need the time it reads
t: 9:59
